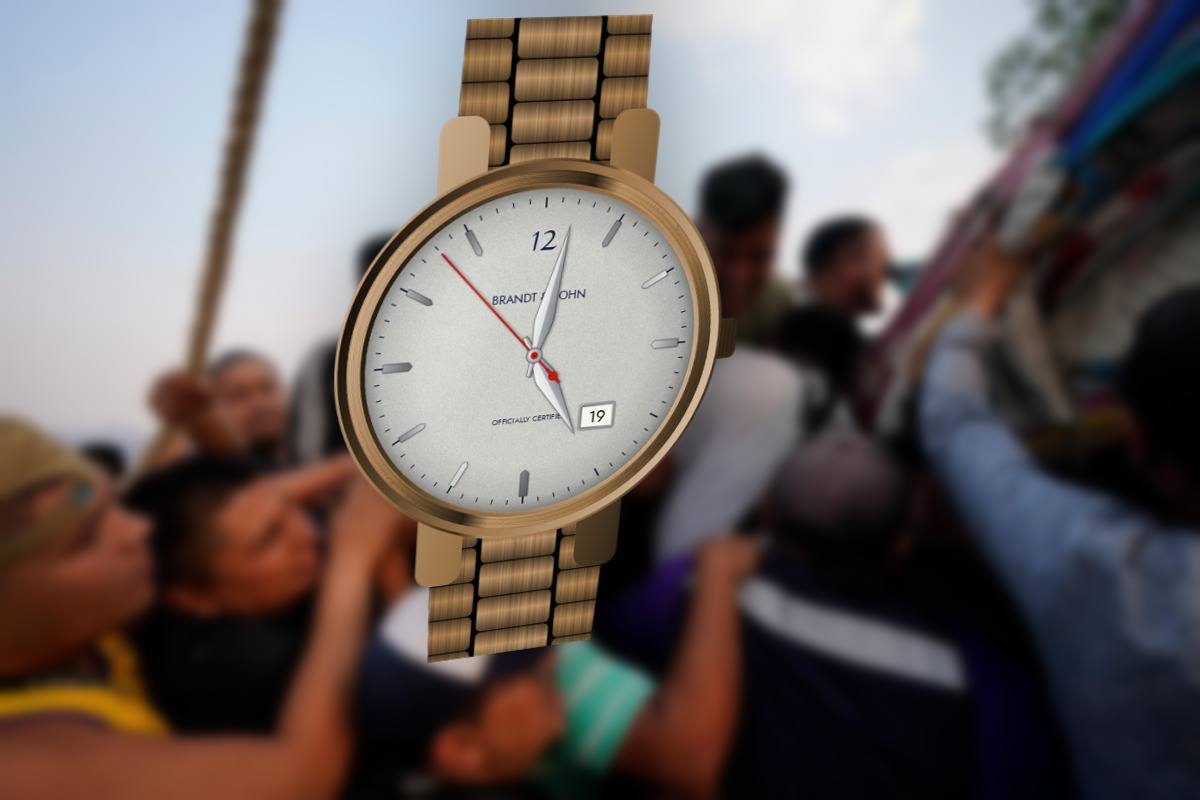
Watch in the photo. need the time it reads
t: 5:01:53
